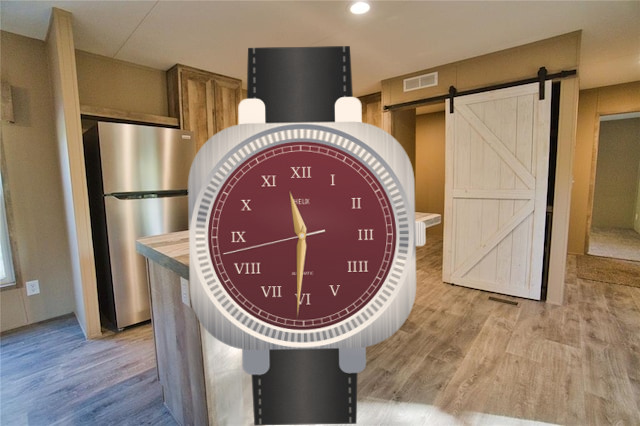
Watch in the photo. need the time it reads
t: 11:30:43
